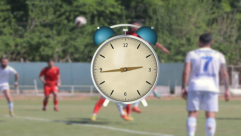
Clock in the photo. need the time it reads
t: 2:44
